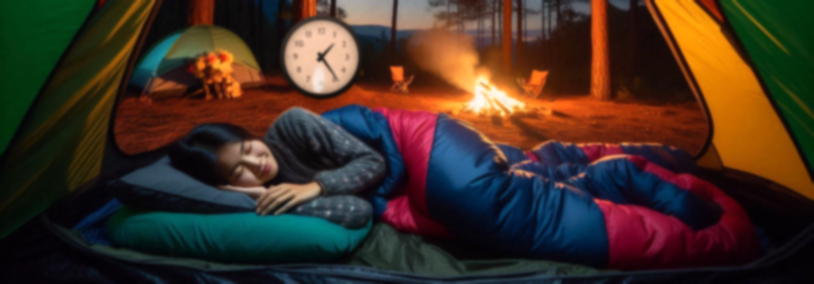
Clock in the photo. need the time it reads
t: 1:24
